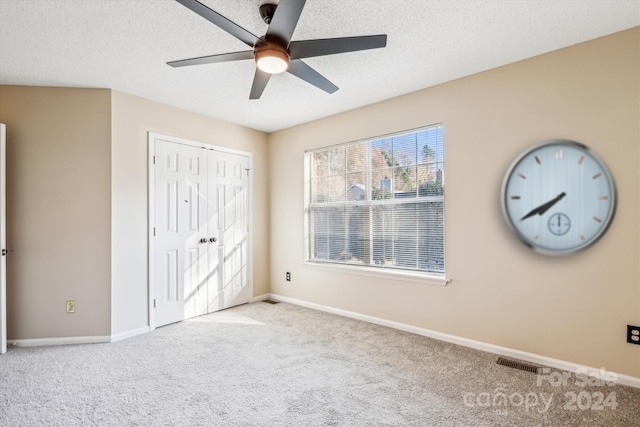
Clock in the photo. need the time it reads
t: 7:40
